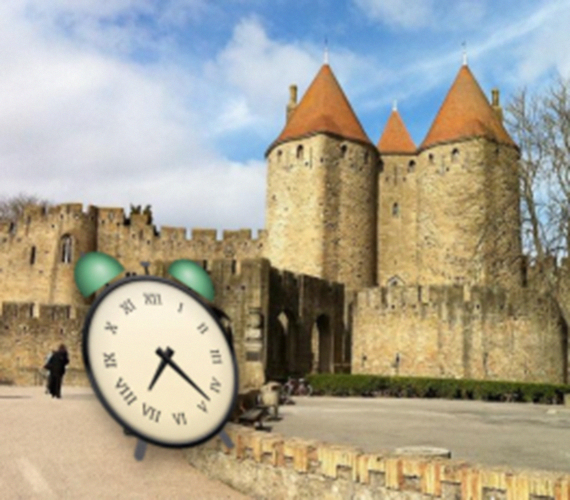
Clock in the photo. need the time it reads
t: 7:23
